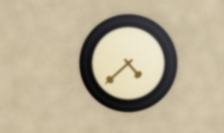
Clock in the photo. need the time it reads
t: 4:38
